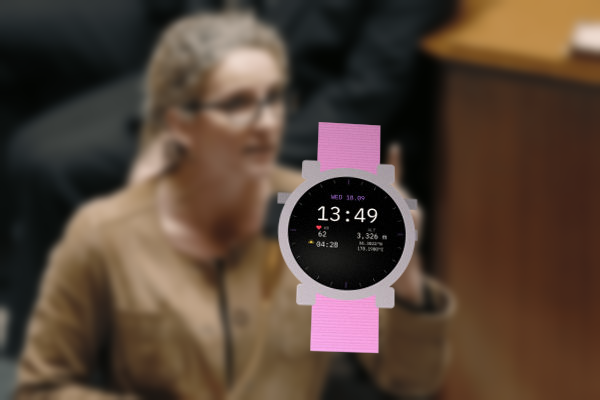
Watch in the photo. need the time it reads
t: 13:49
